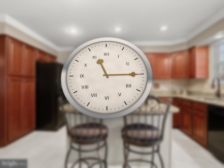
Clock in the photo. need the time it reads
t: 11:15
